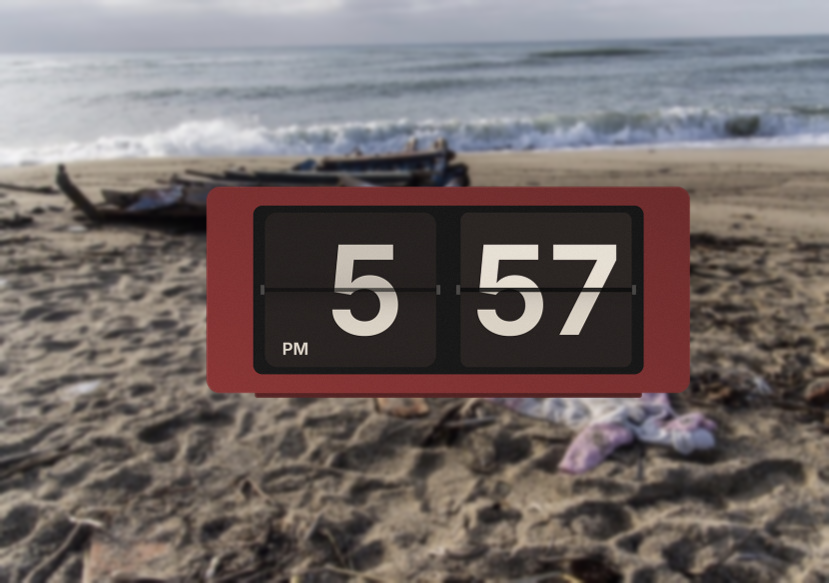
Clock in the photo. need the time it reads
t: 5:57
